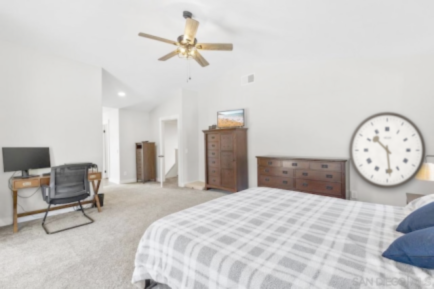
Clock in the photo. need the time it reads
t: 10:29
